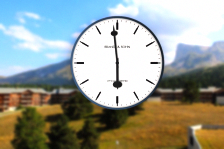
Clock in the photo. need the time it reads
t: 5:59
